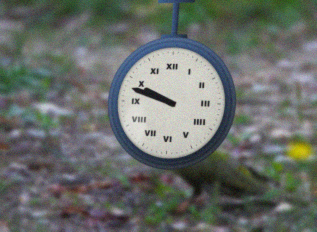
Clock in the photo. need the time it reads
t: 9:48
